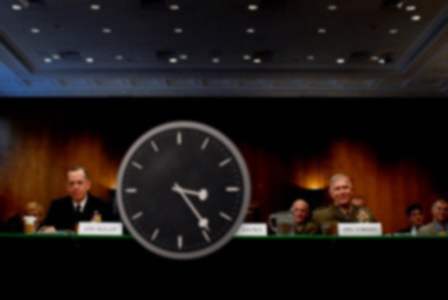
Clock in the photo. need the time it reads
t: 3:24
